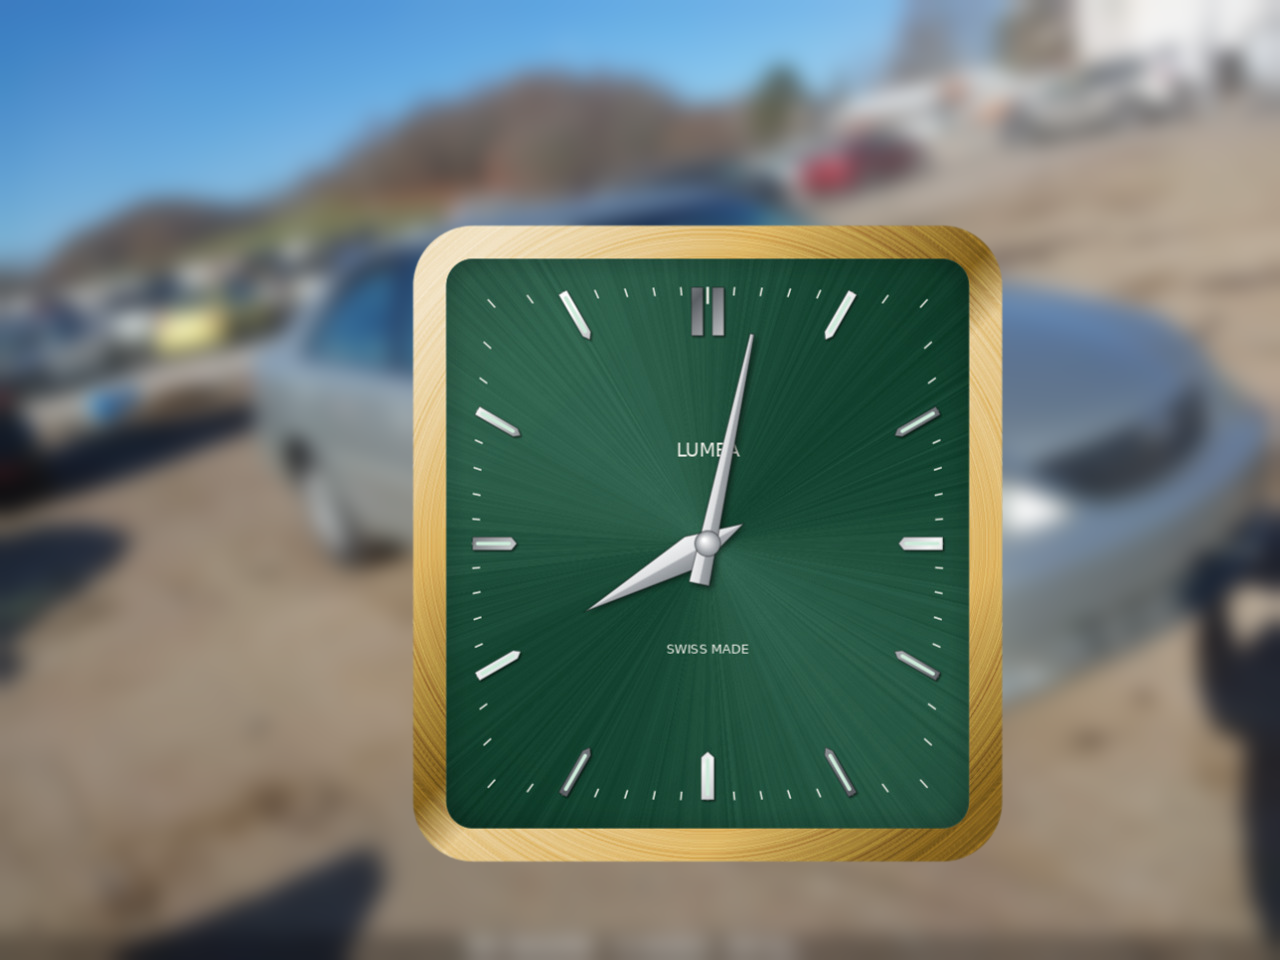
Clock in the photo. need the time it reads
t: 8:02
